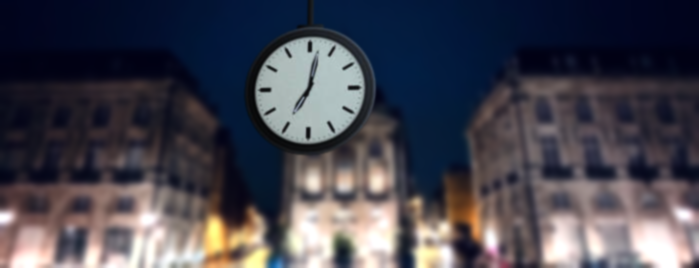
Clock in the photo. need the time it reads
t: 7:02
